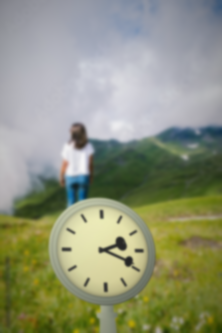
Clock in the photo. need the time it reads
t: 2:19
